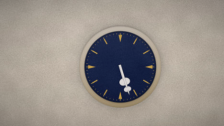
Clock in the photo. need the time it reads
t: 5:27
